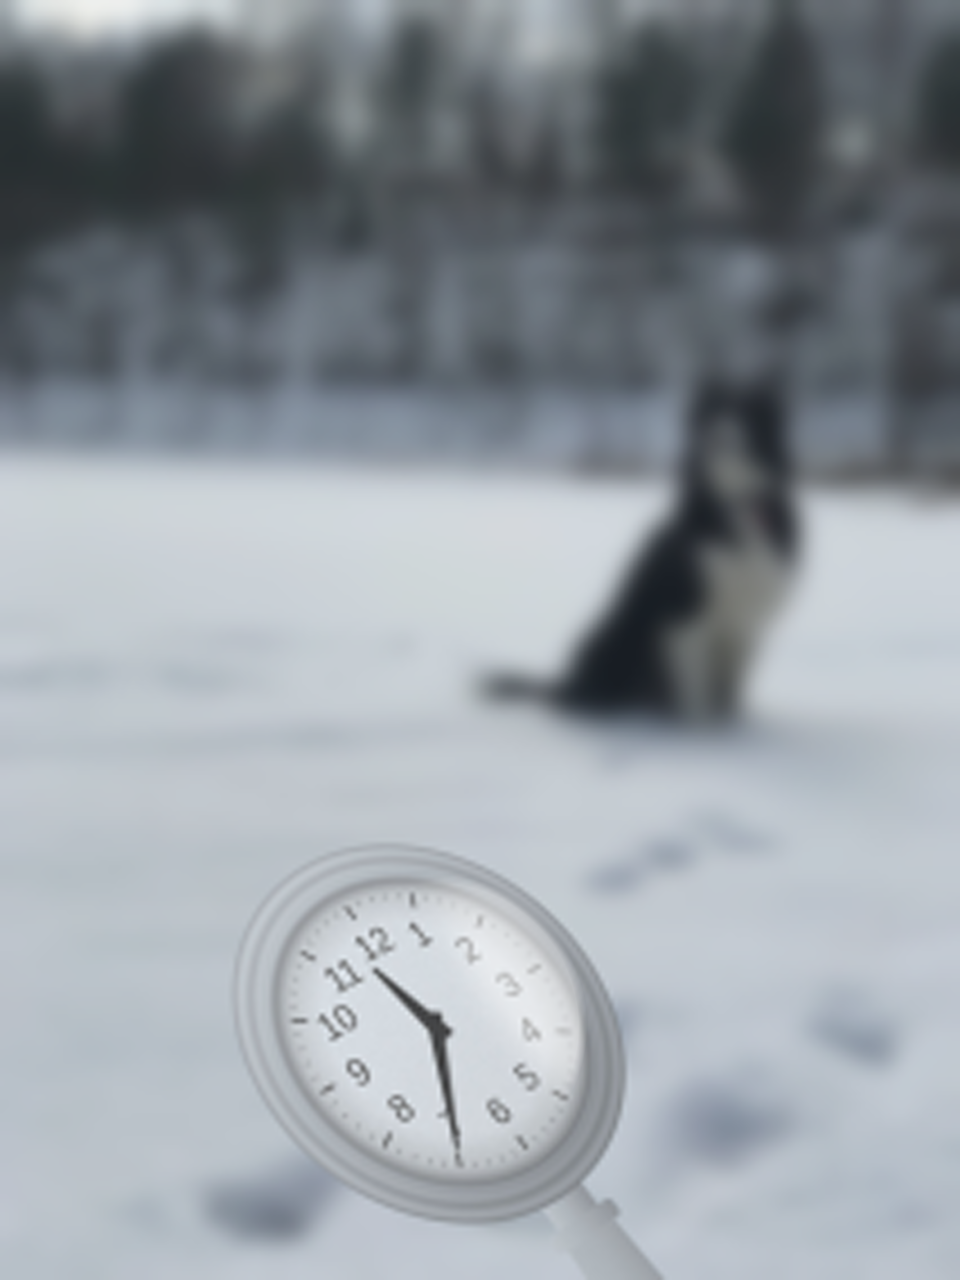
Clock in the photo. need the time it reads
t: 11:35
